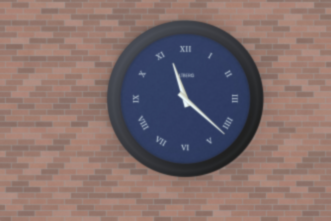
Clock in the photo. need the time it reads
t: 11:22
